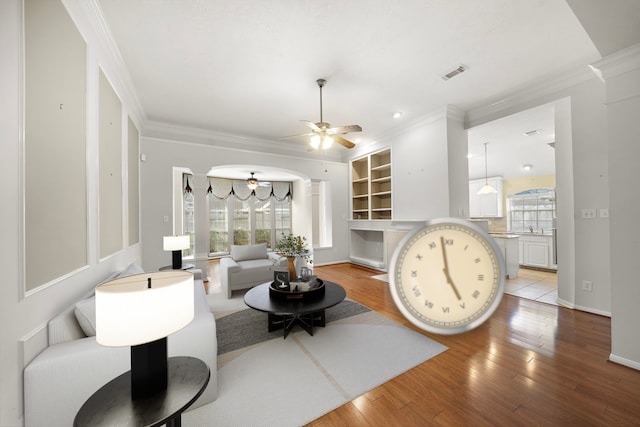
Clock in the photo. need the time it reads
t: 4:58
